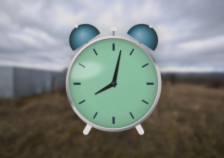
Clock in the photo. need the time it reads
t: 8:02
